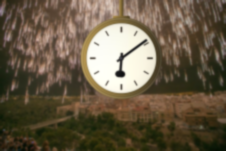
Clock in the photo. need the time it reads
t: 6:09
